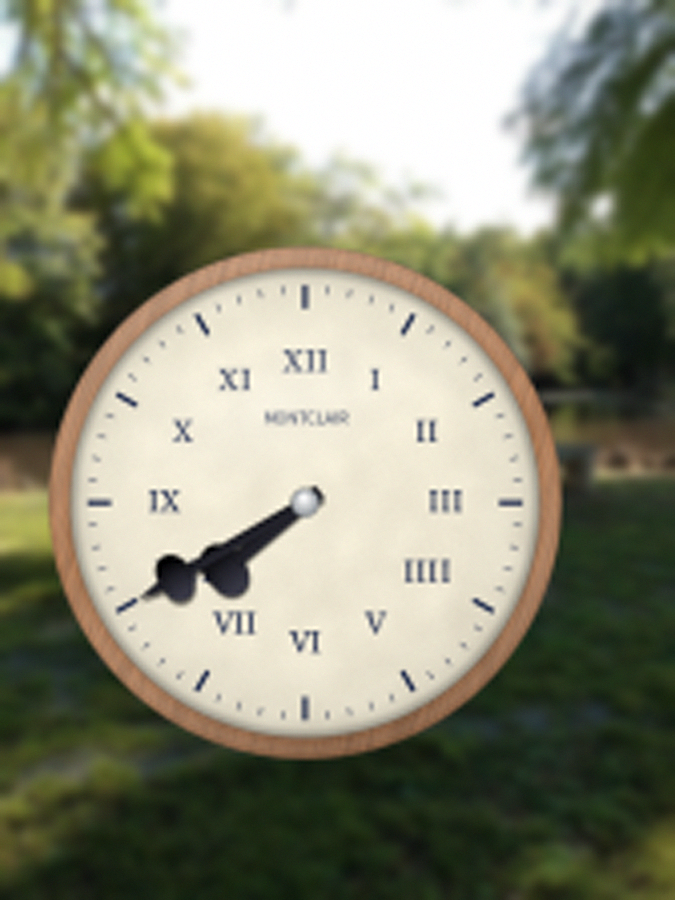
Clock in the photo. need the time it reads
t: 7:40
